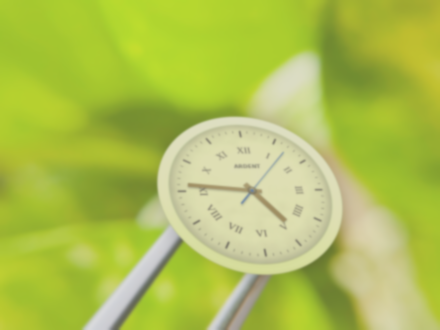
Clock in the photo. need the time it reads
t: 4:46:07
